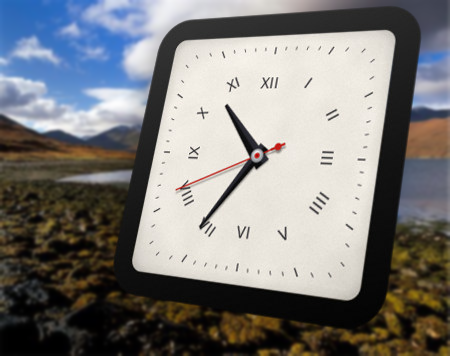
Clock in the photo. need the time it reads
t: 10:35:41
